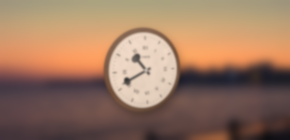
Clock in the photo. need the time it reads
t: 10:41
